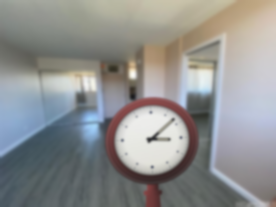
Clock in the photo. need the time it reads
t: 3:08
